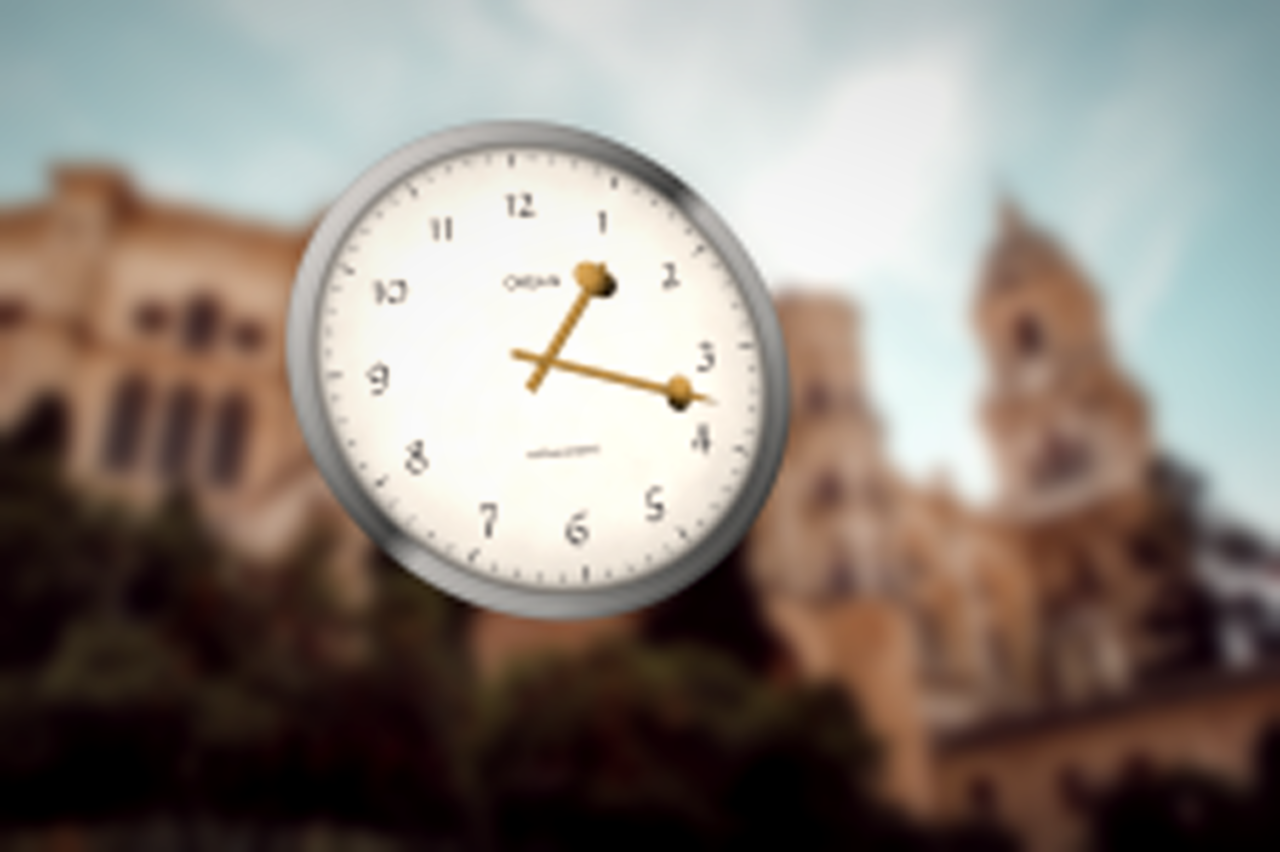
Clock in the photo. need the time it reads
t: 1:18
